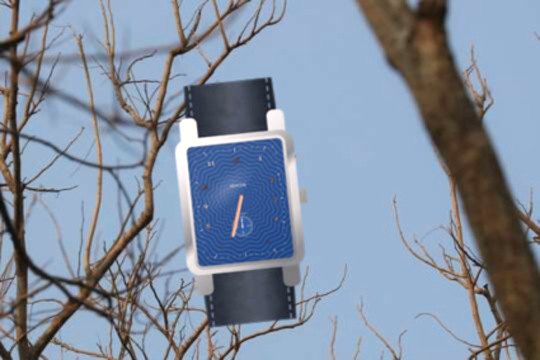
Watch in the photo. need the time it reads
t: 6:33
